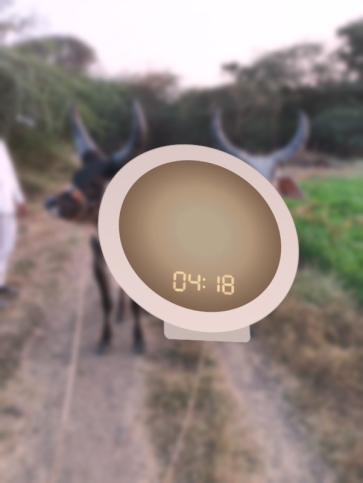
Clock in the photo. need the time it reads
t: 4:18
